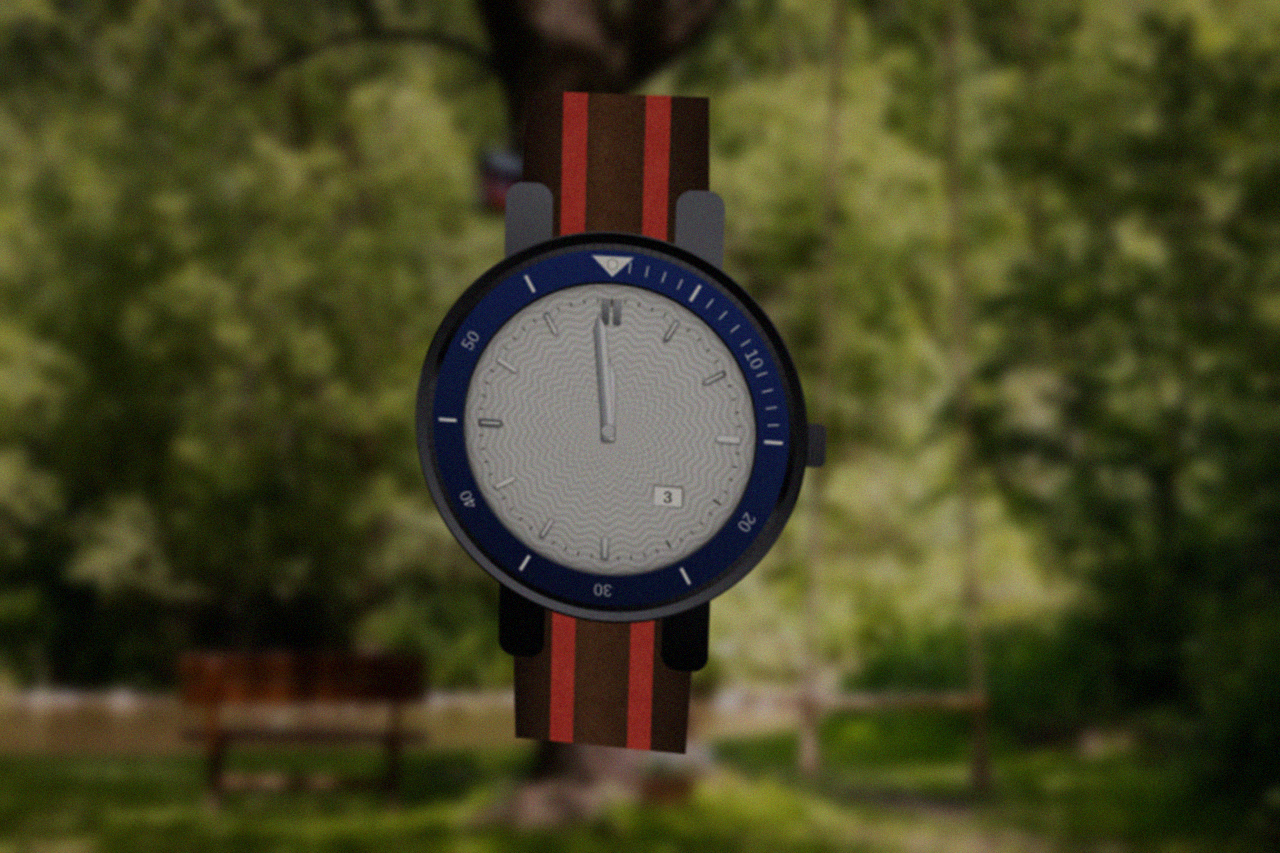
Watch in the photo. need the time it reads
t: 11:59
